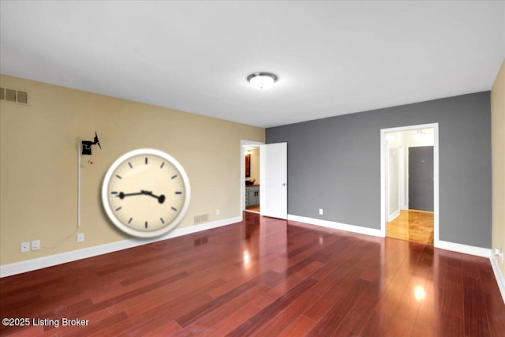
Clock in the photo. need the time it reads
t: 3:44
